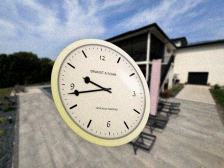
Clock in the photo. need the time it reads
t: 9:43
